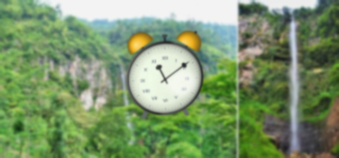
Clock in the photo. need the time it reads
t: 11:09
